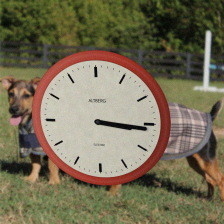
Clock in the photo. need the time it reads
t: 3:16
